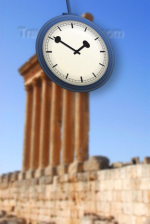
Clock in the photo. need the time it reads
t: 1:51
